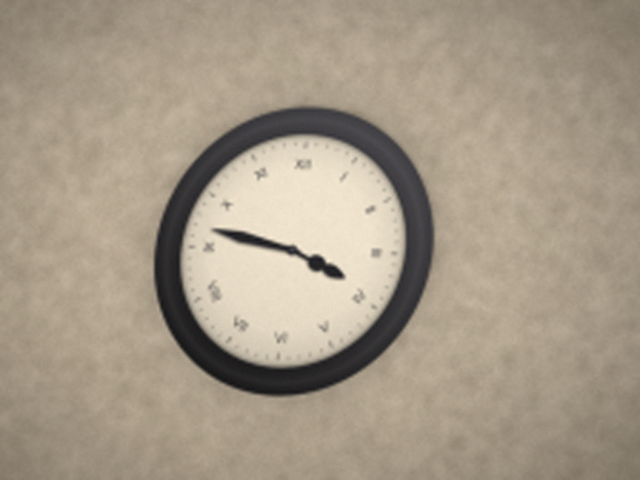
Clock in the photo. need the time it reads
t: 3:47
